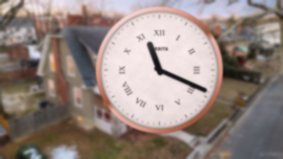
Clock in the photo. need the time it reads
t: 11:19
